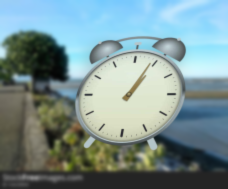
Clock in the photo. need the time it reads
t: 1:04
